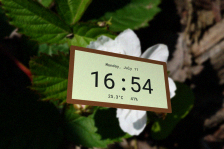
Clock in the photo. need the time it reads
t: 16:54
